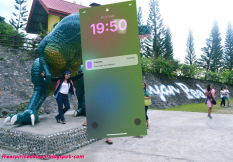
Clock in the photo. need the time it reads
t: 19:50
